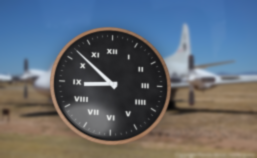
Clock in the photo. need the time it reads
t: 8:52
